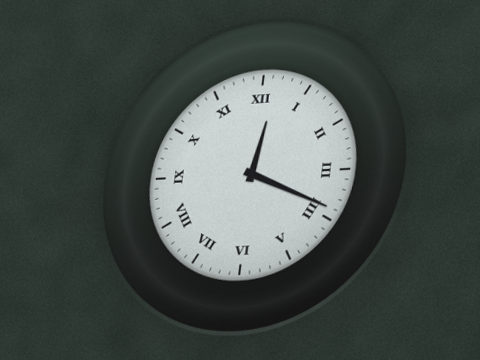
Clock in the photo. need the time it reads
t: 12:19
